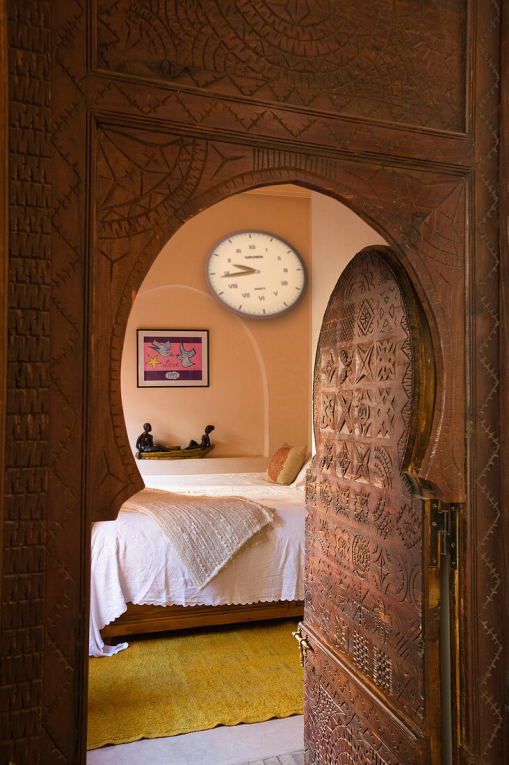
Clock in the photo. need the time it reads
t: 9:44
